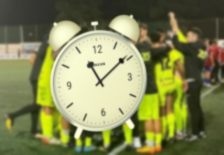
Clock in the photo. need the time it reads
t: 11:09
